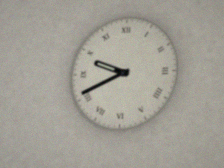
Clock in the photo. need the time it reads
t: 9:41
